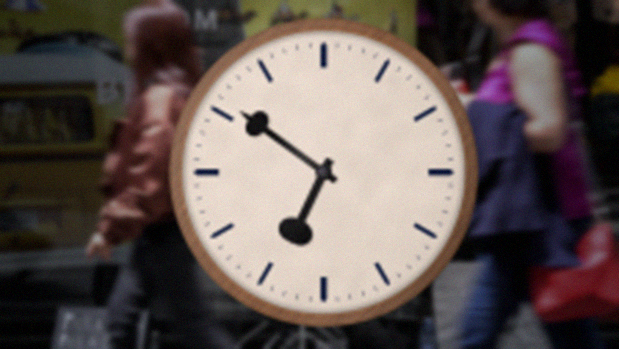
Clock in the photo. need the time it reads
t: 6:51
